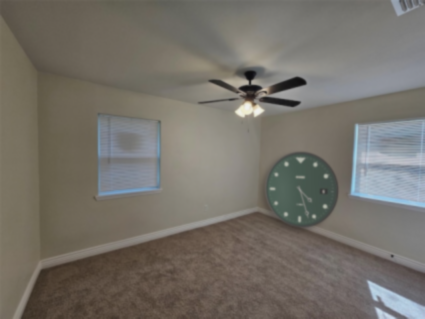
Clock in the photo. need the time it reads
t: 4:27
